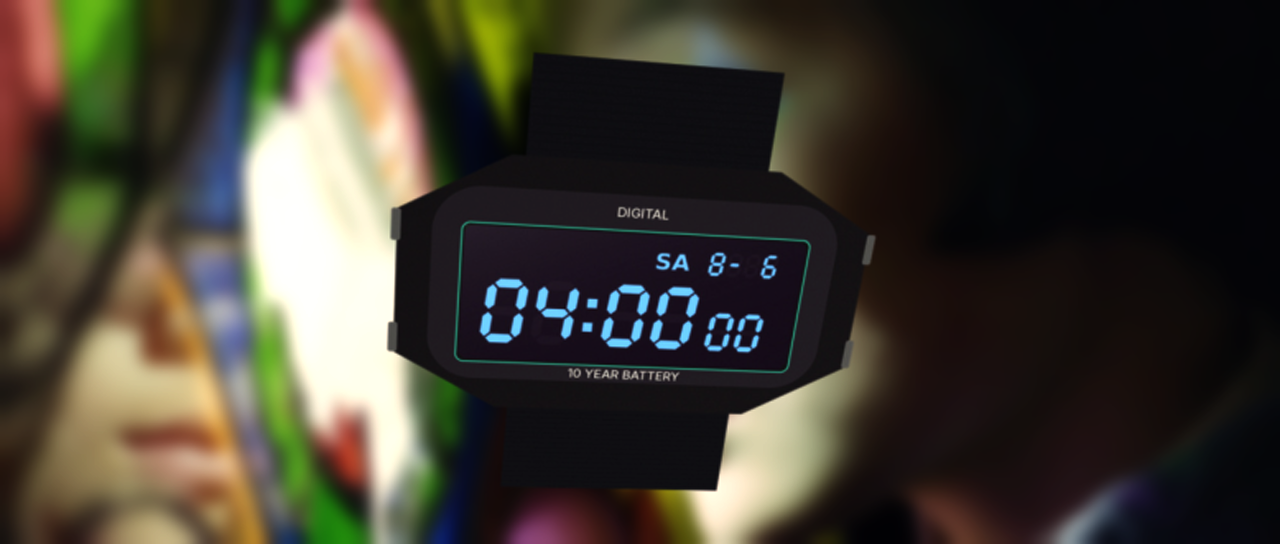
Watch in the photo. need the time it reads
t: 4:00:00
